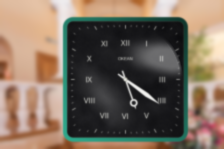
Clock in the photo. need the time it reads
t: 5:21
